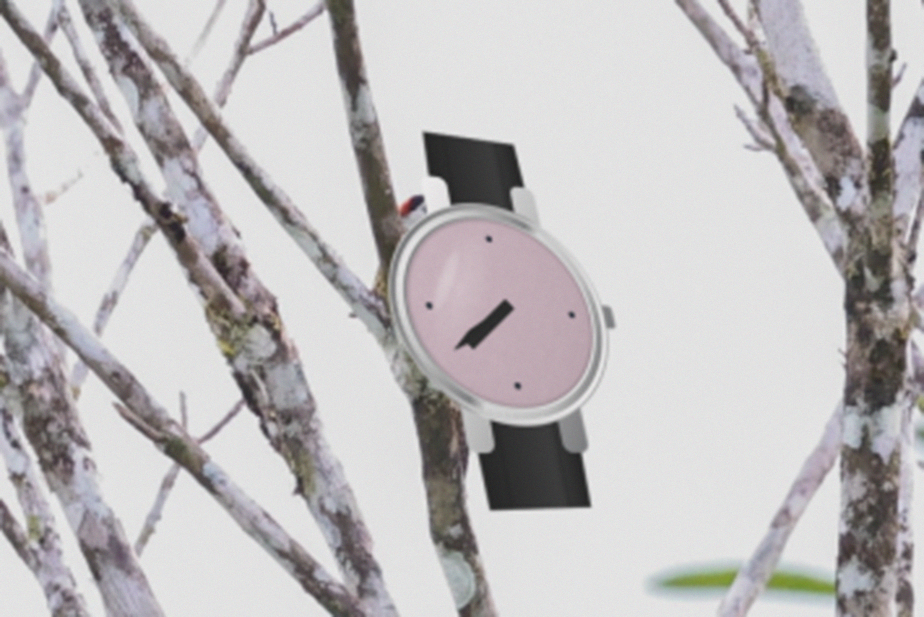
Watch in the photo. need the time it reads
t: 7:39
